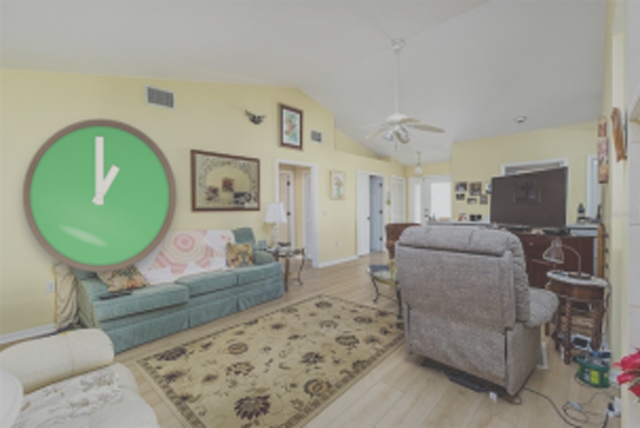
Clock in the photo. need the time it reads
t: 1:00
